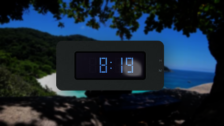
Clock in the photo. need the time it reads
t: 8:19
